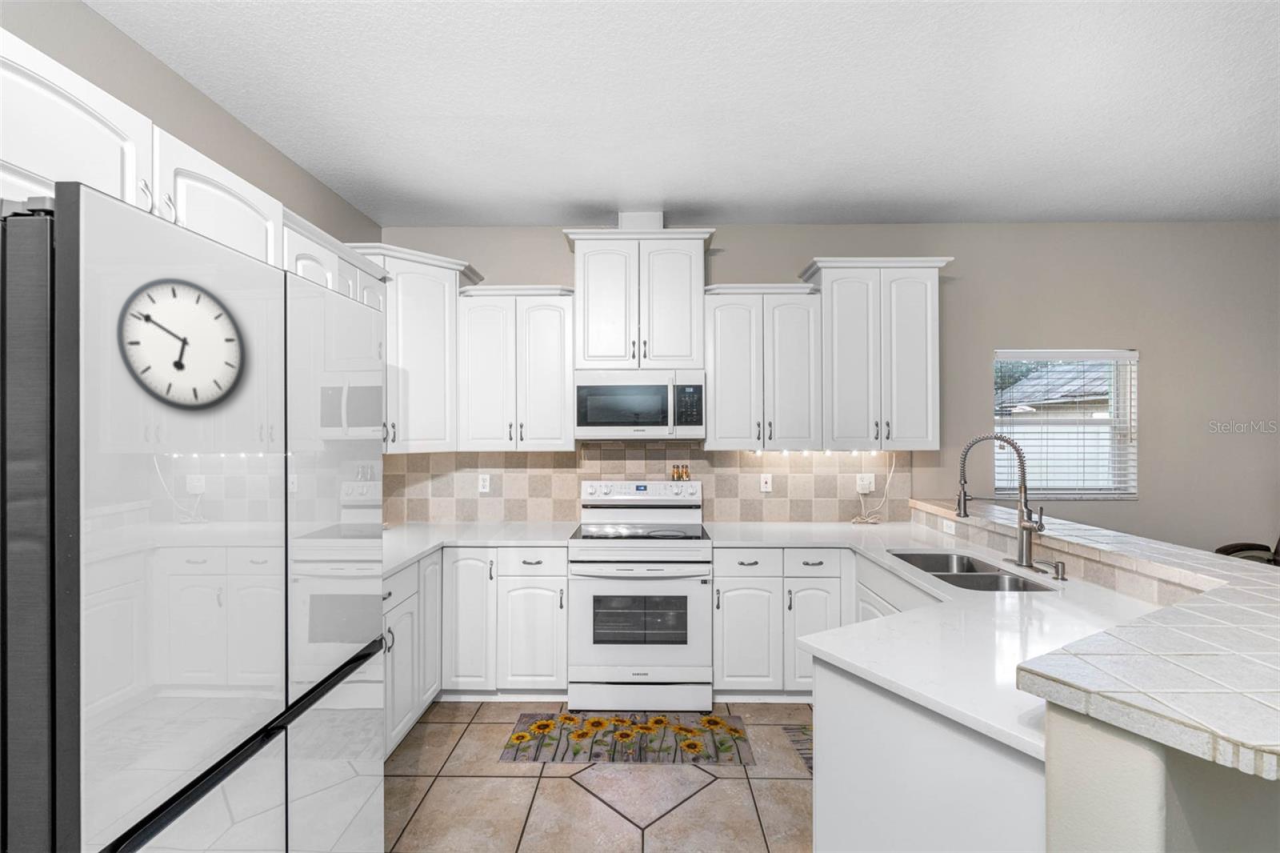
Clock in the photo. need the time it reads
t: 6:51
